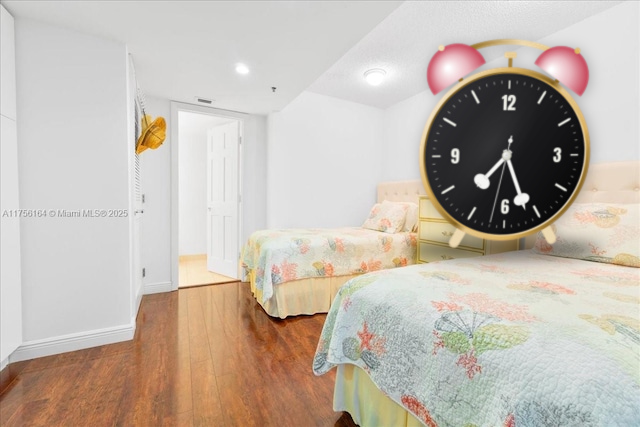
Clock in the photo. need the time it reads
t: 7:26:32
